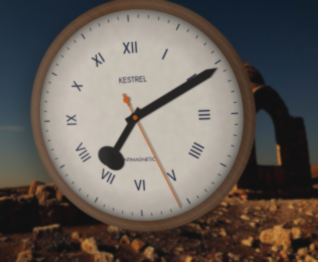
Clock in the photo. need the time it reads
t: 7:10:26
